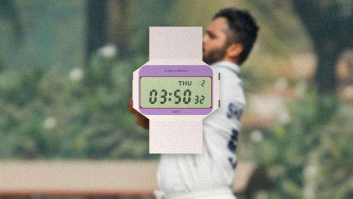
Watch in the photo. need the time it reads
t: 3:50:32
